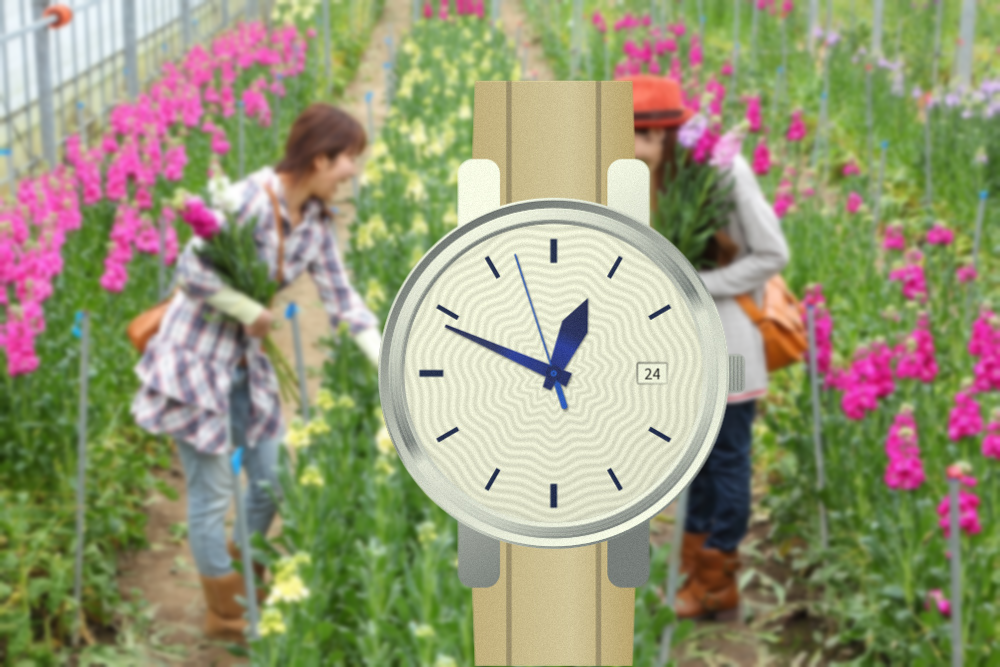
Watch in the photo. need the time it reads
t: 12:48:57
